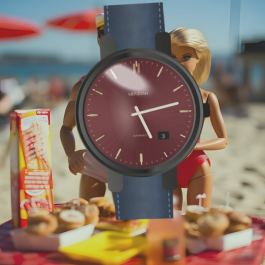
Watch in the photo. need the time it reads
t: 5:13
